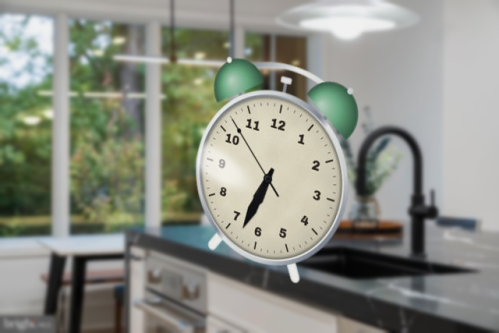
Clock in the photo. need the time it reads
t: 6:32:52
